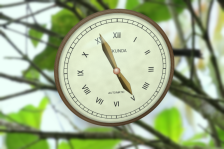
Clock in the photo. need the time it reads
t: 4:56
